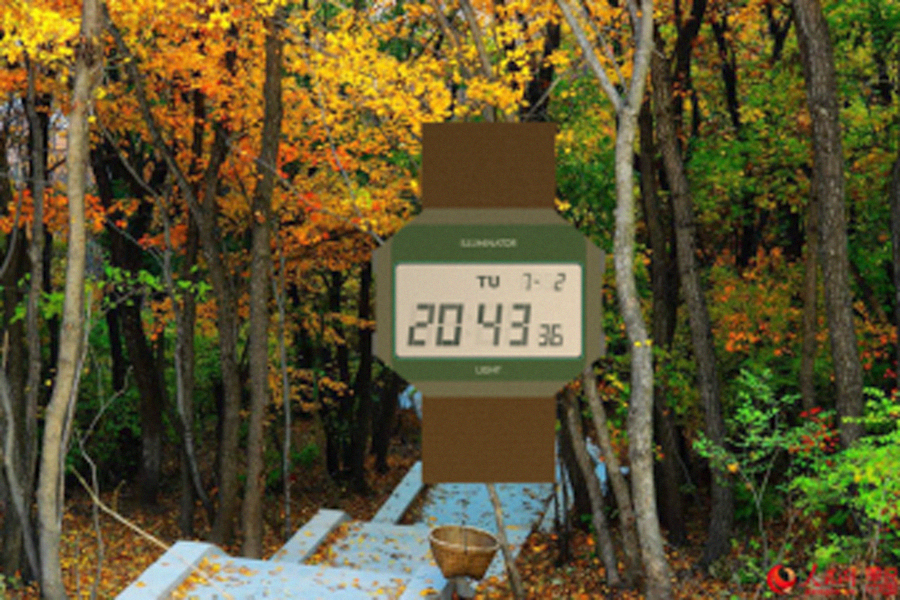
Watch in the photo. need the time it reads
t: 20:43:36
